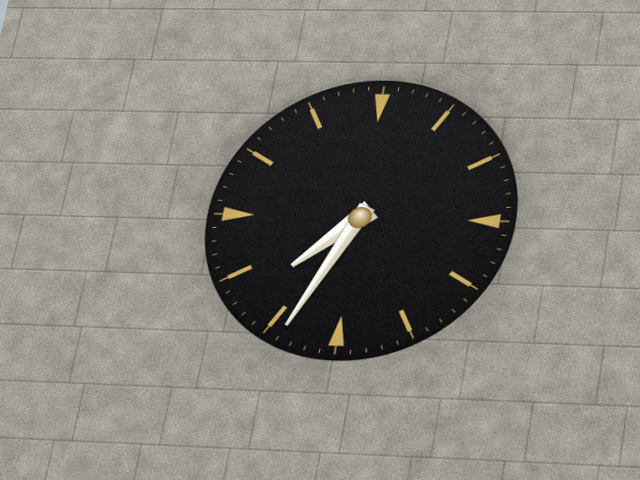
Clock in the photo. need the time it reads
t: 7:34
